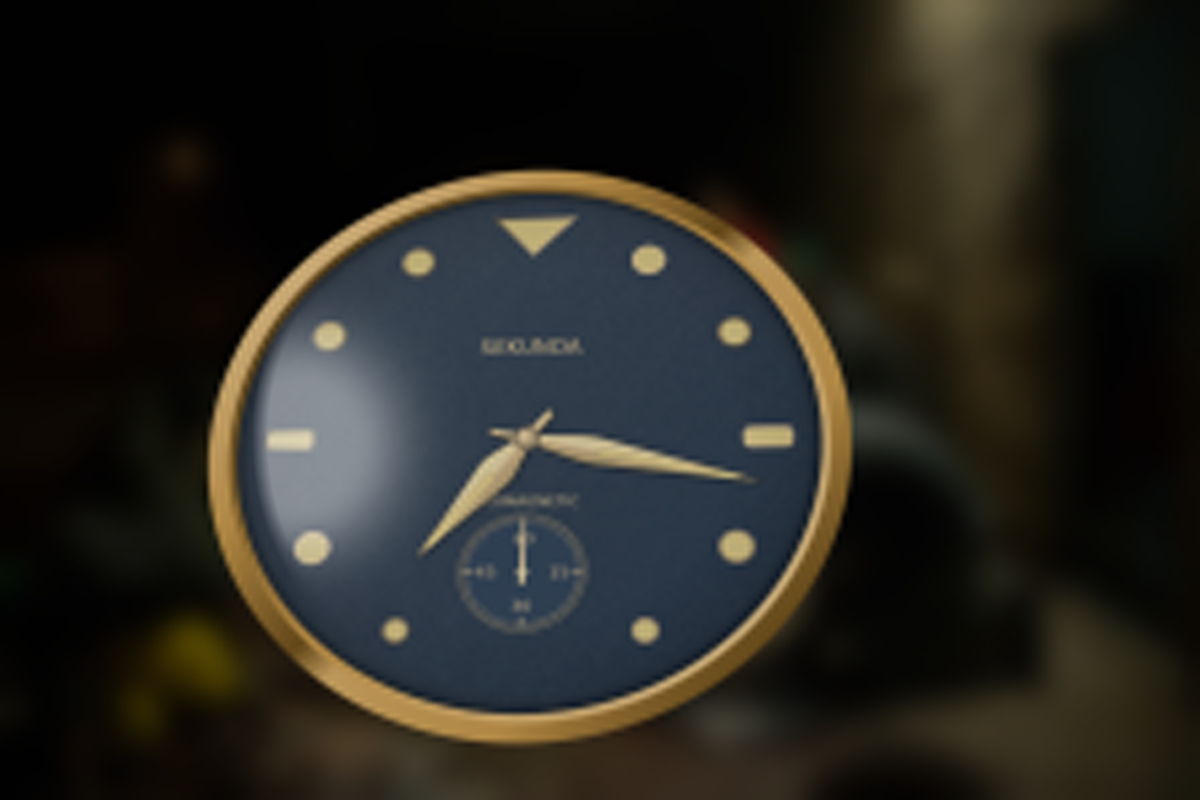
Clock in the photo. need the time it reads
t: 7:17
